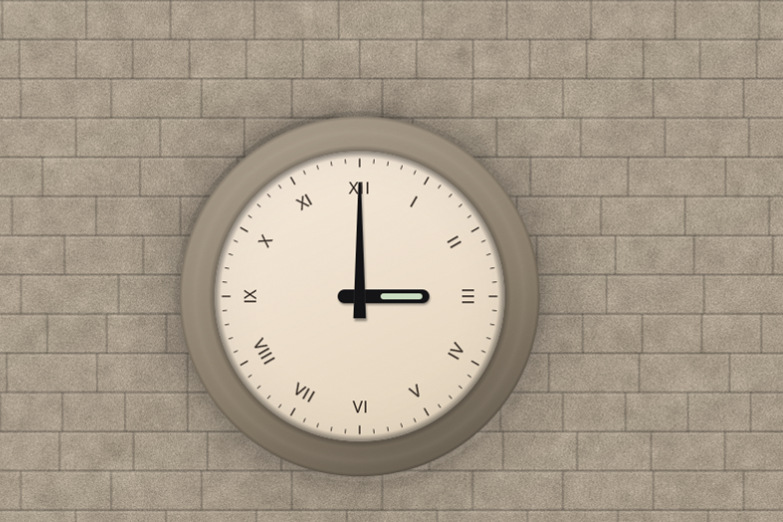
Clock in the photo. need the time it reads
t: 3:00
